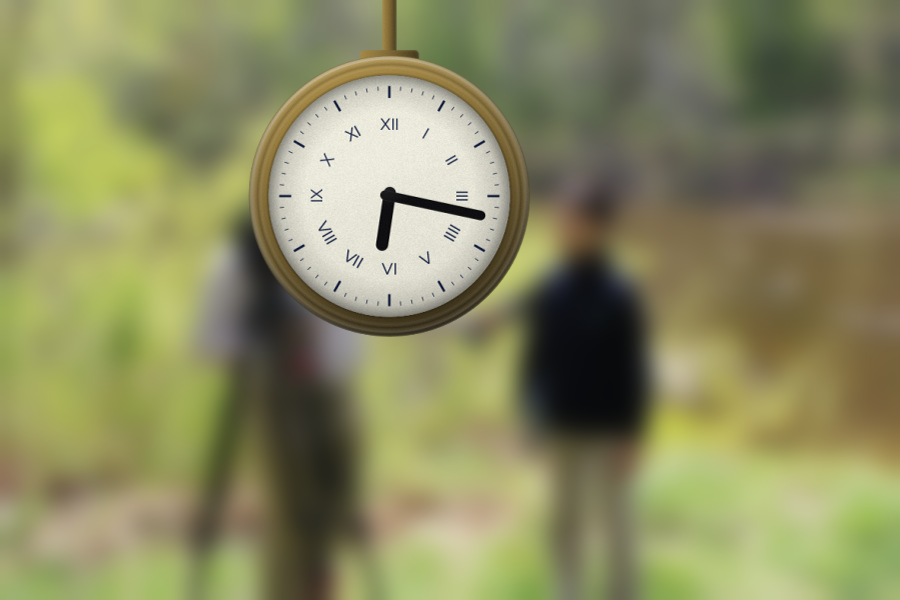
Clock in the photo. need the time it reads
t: 6:17
